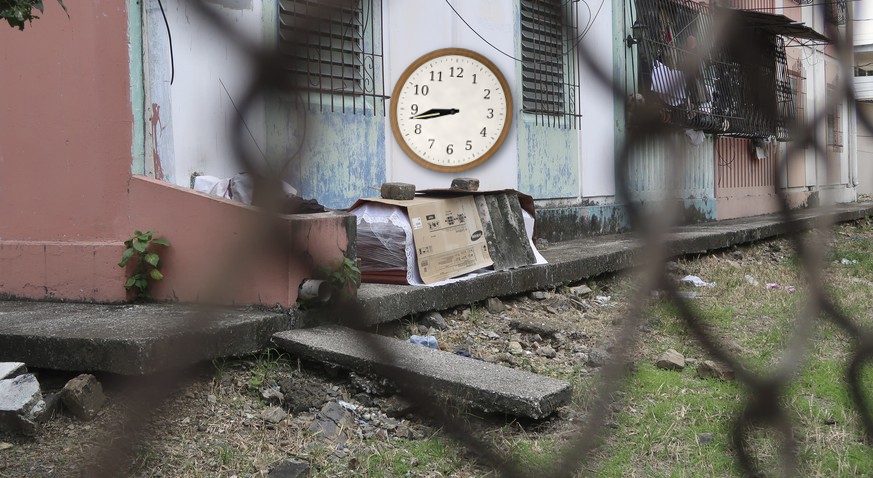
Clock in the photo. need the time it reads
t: 8:43
